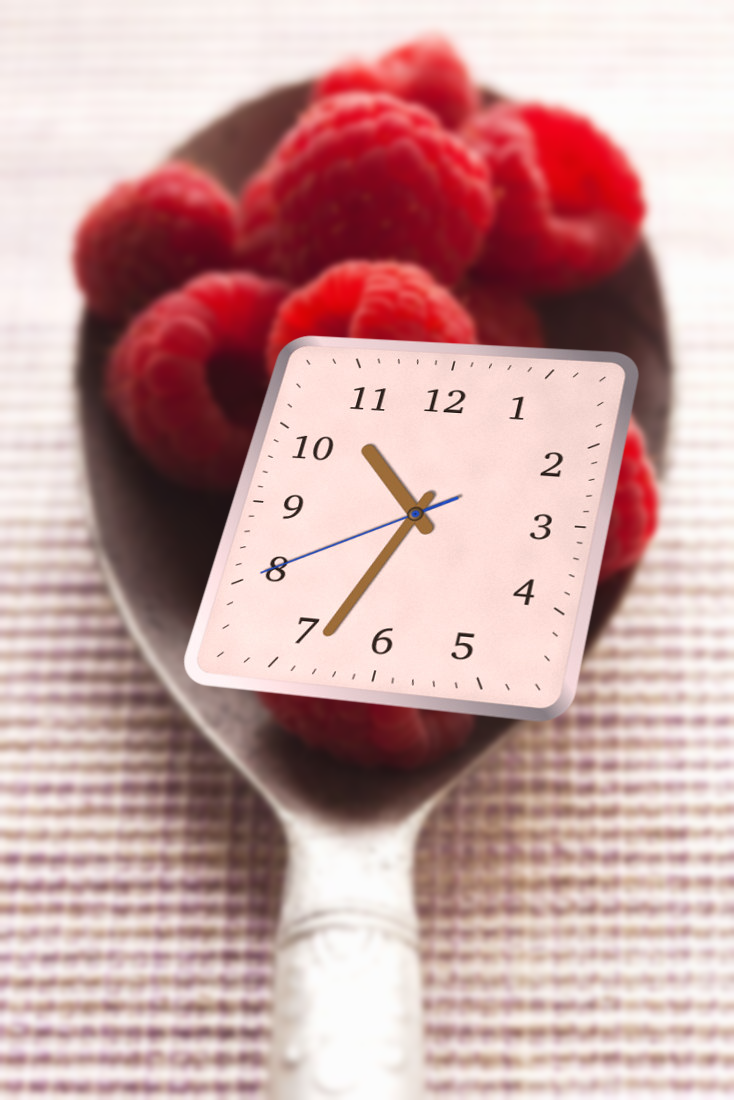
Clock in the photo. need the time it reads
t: 10:33:40
